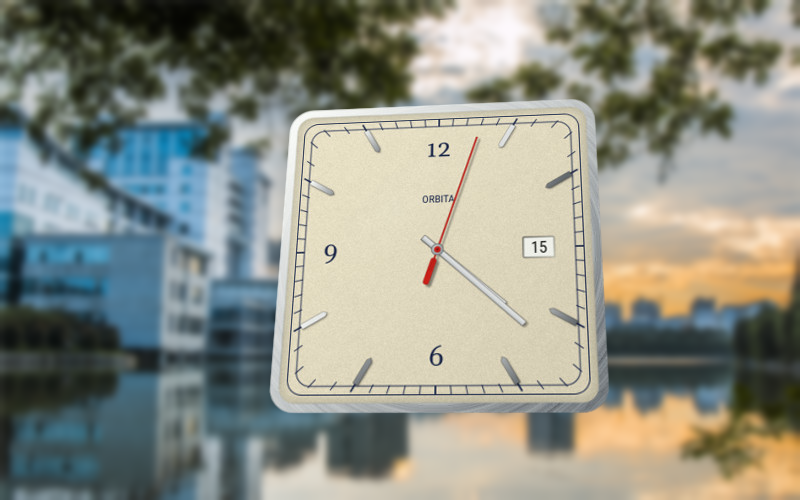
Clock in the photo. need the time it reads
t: 4:22:03
